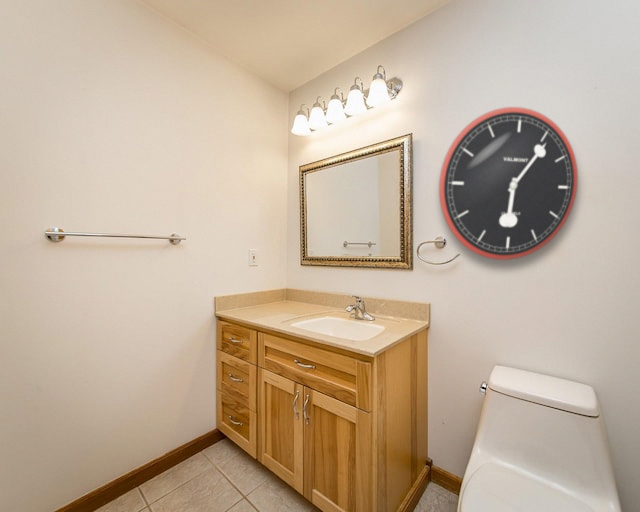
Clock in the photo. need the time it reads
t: 6:06
